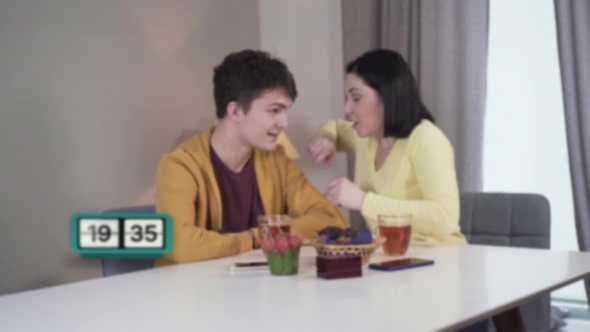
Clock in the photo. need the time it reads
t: 19:35
